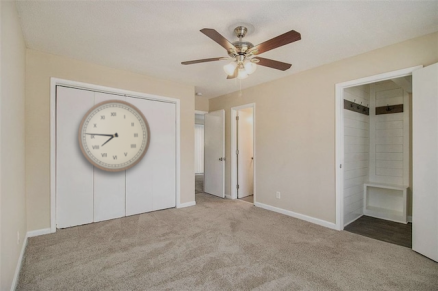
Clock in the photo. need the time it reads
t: 7:46
